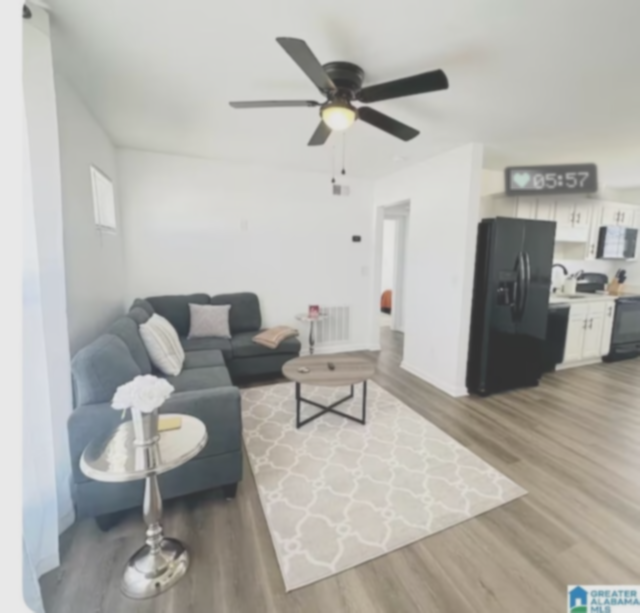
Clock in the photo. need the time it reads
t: 5:57
